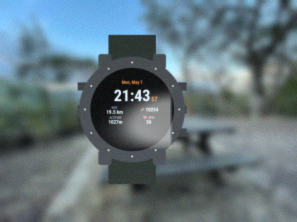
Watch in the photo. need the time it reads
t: 21:43
